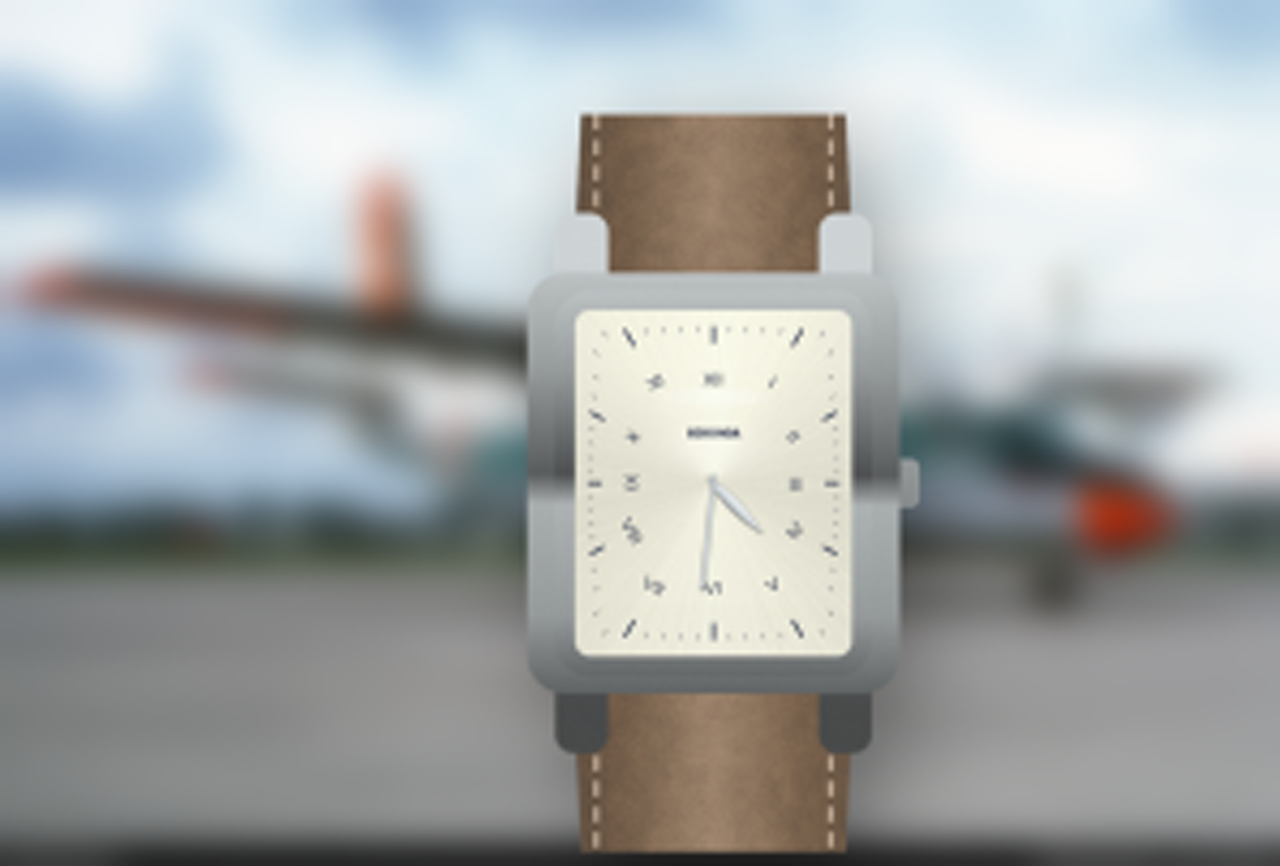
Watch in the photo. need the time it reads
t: 4:31
